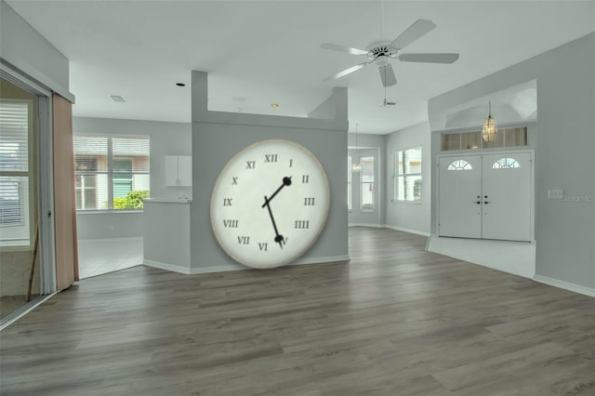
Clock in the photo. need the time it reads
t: 1:26
